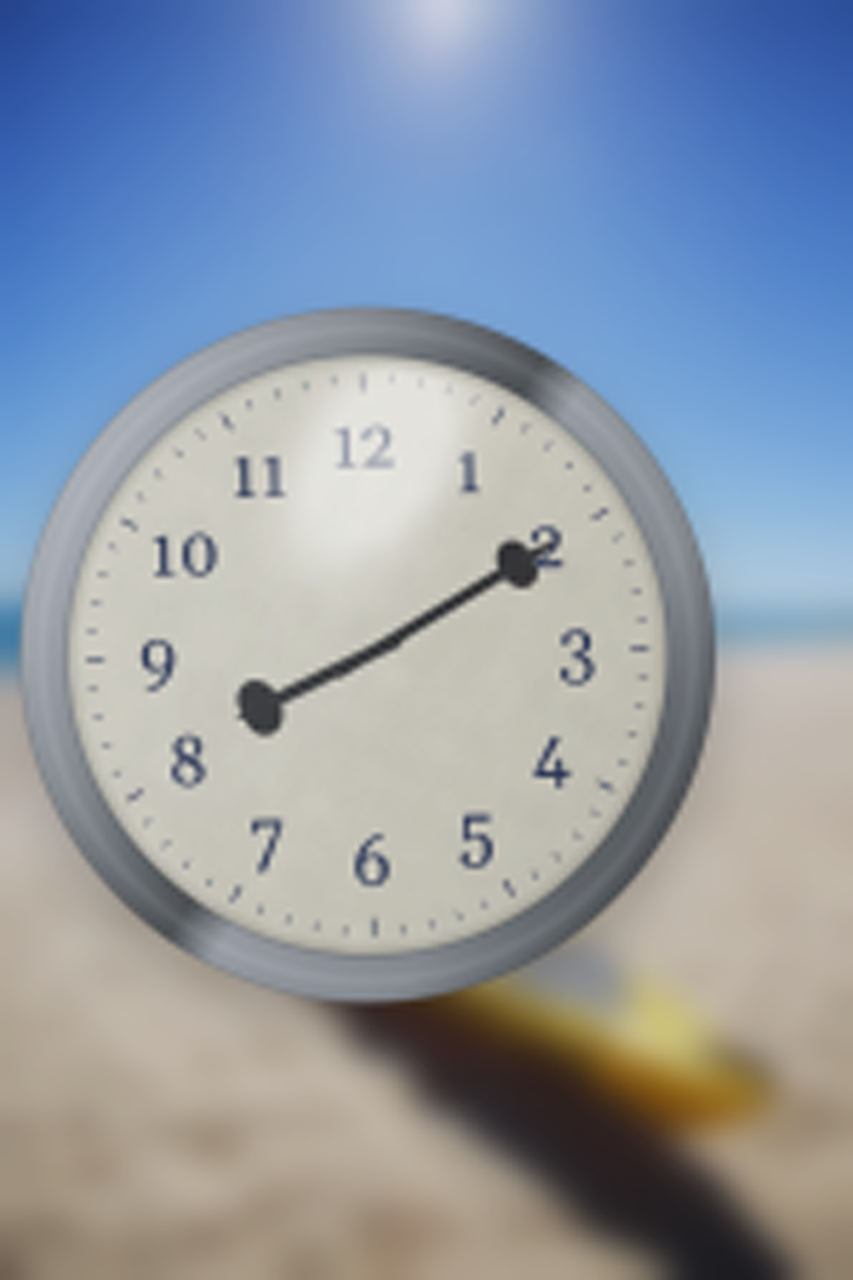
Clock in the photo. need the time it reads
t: 8:10
